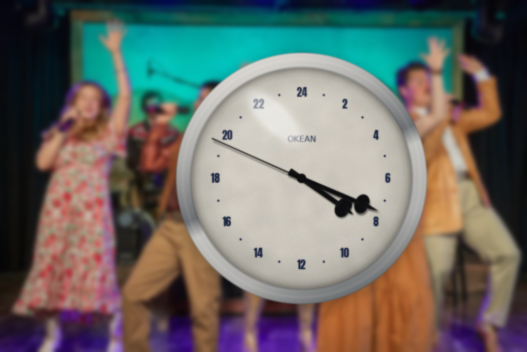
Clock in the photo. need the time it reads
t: 8:18:49
